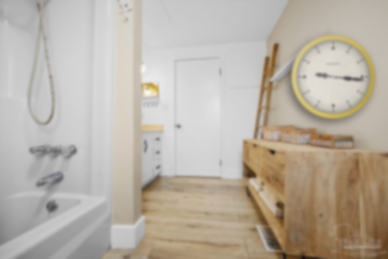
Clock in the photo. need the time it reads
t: 9:16
